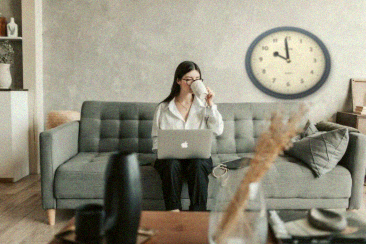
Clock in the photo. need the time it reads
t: 9:59
